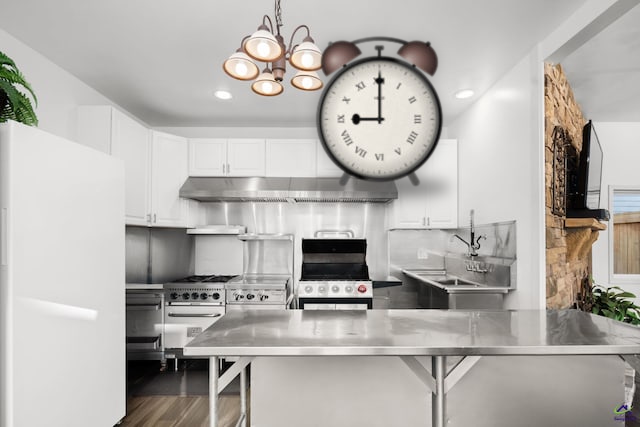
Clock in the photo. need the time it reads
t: 9:00
